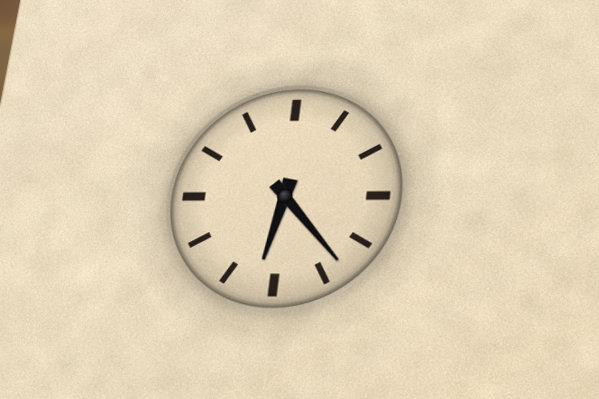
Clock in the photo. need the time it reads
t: 6:23
